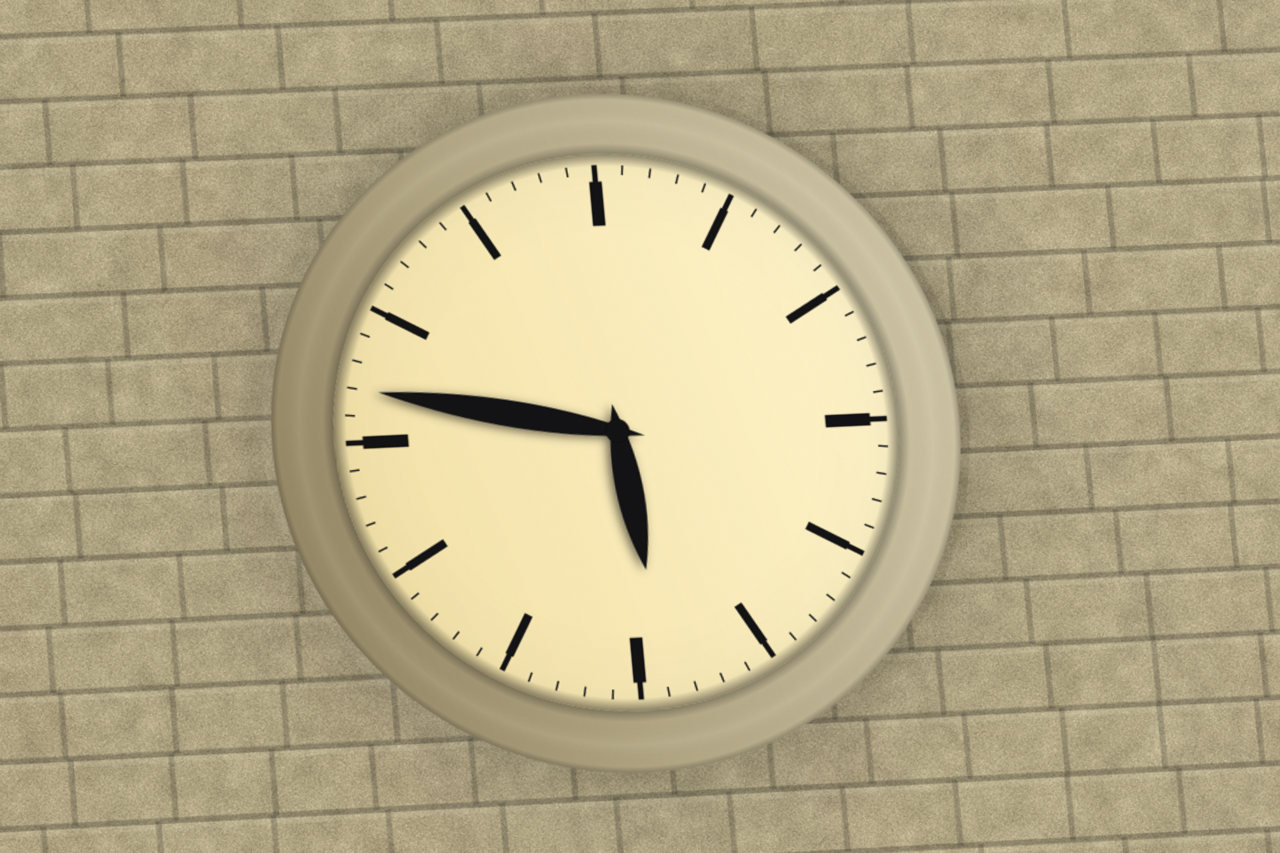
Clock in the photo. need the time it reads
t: 5:47
